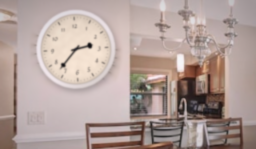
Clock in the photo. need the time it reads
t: 2:37
